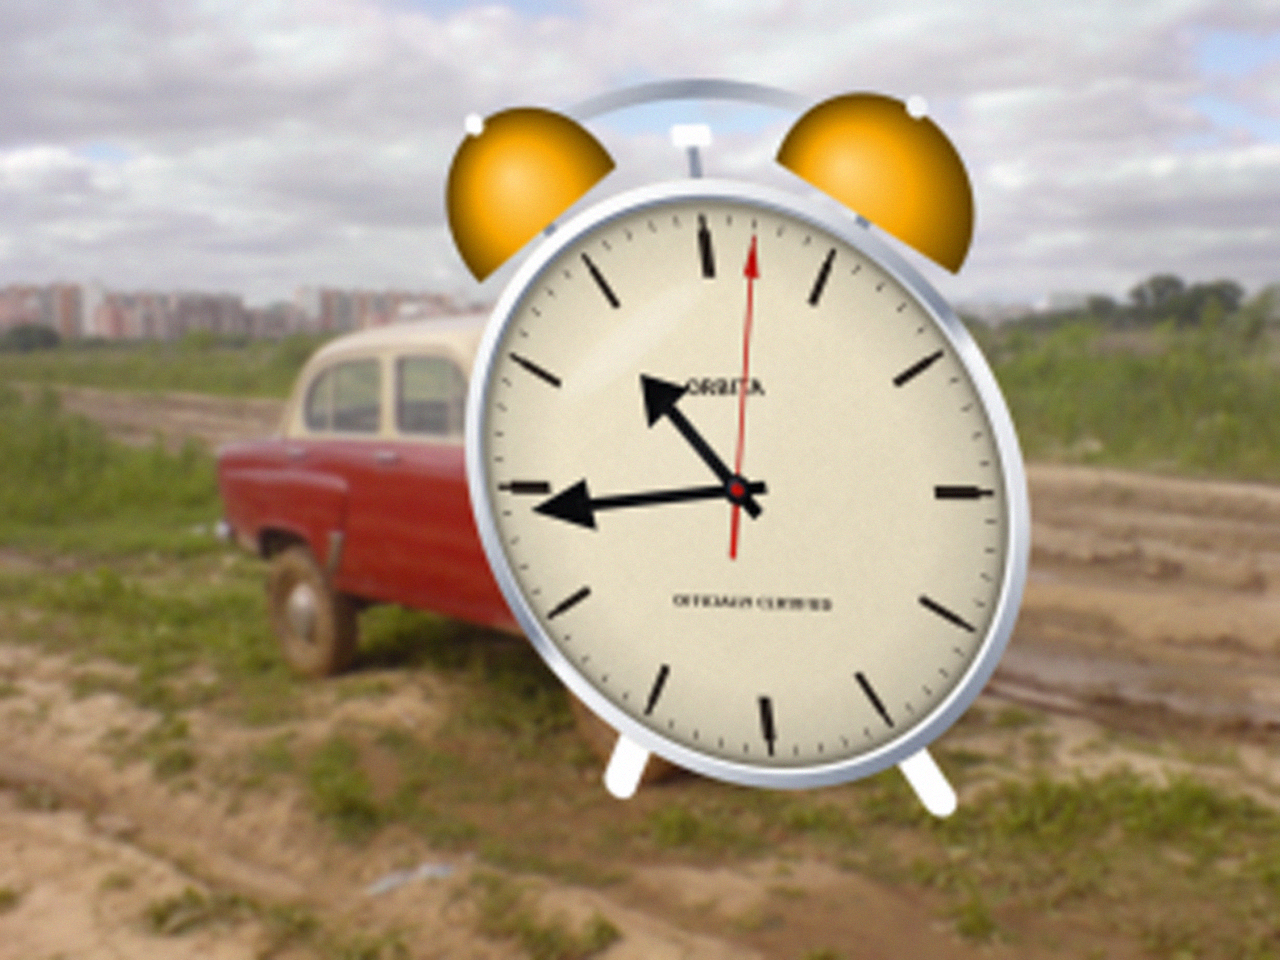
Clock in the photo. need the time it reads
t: 10:44:02
